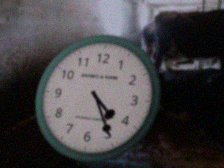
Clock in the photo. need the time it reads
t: 4:25
